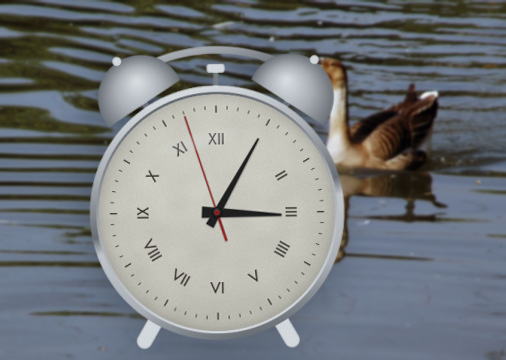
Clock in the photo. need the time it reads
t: 3:04:57
